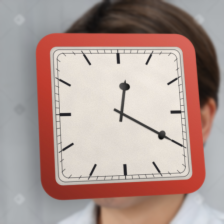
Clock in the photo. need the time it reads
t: 12:20
